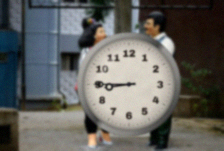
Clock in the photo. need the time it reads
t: 8:45
